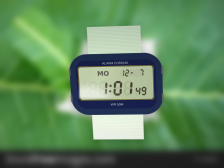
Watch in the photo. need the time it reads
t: 1:01:49
